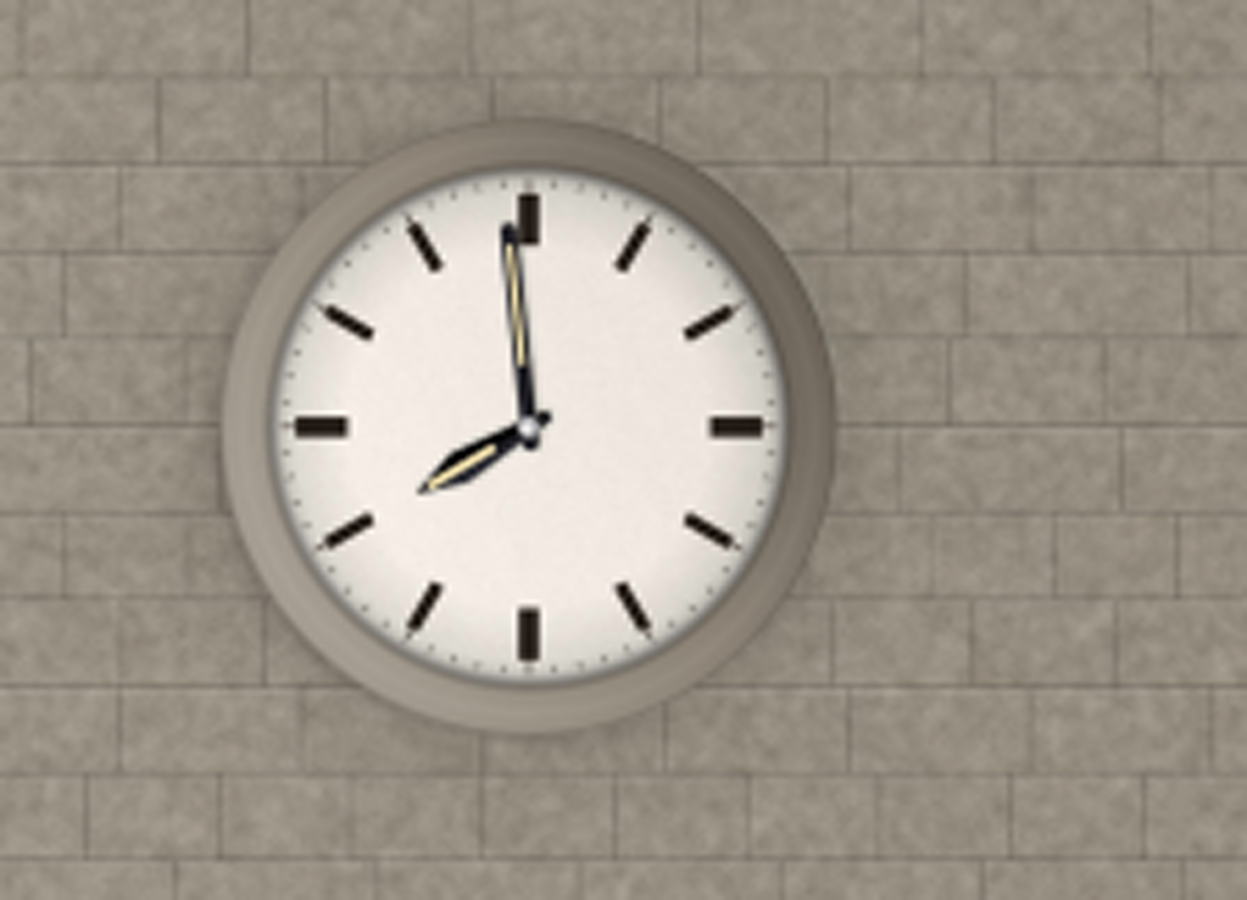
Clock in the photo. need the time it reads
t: 7:59
